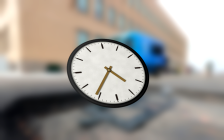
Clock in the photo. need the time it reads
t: 4:36
